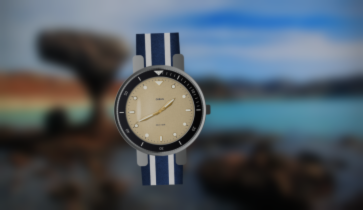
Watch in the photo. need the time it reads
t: 1:41
